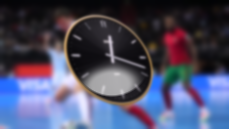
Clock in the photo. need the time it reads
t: 12:18
